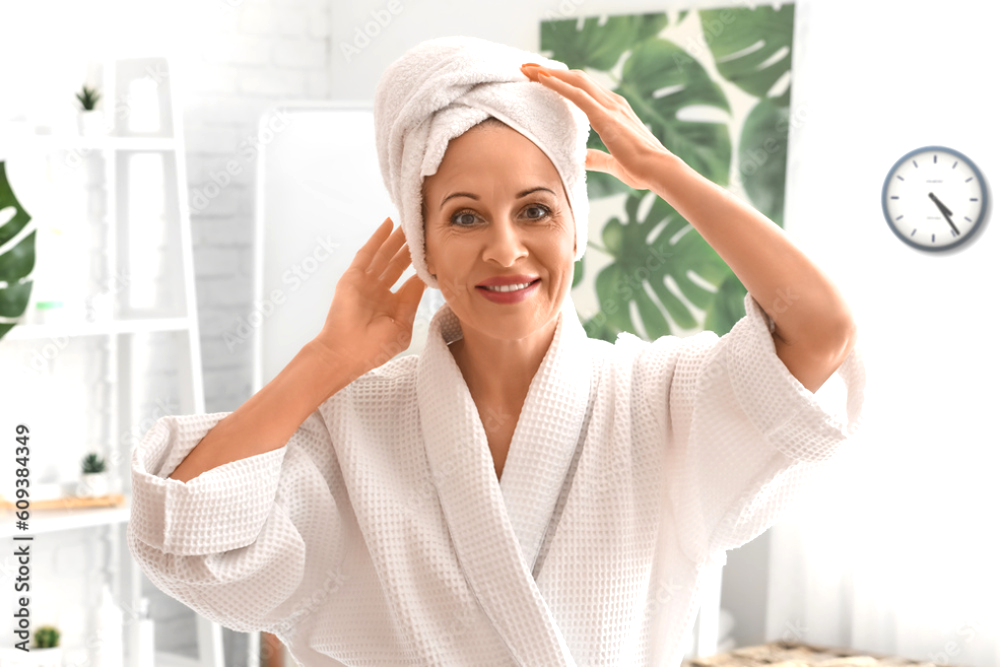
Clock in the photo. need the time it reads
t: 4:24
